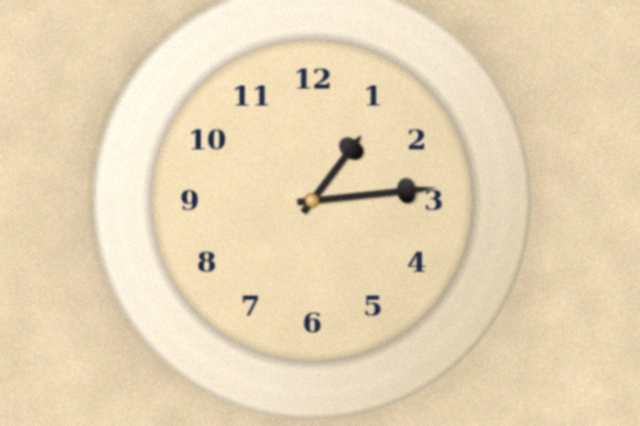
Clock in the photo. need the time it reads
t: 1:14
